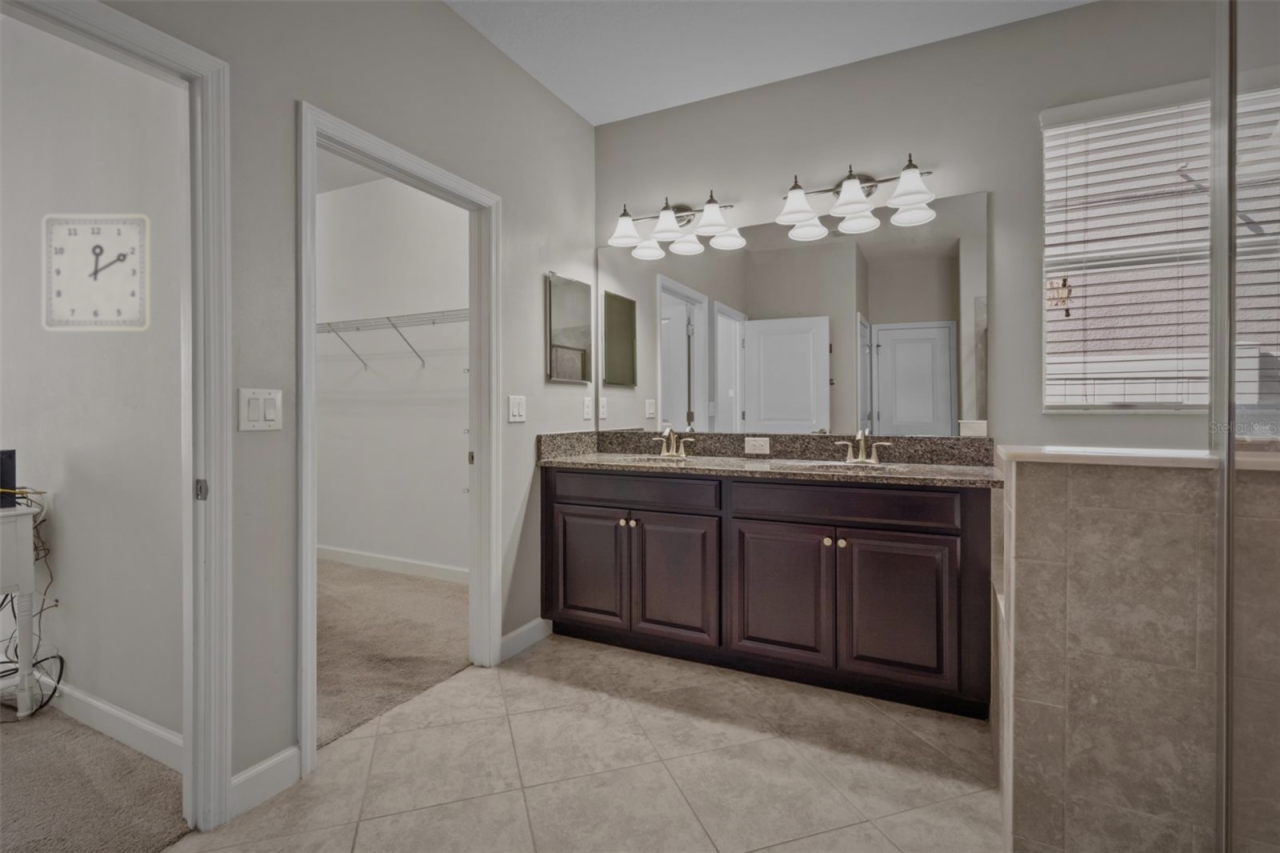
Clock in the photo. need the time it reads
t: 12:10
